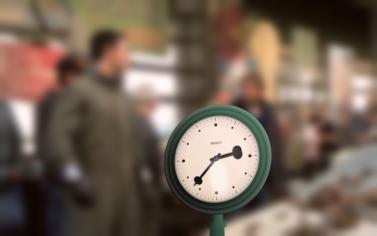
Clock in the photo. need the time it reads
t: 2:37
